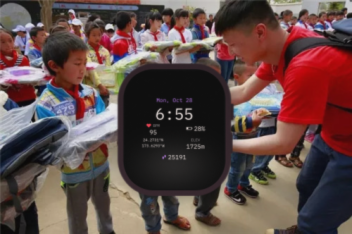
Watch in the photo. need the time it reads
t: 6:55
